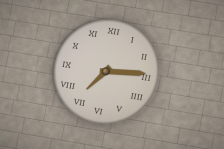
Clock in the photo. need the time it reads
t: 7:14
